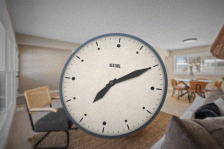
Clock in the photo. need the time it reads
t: 7:10
